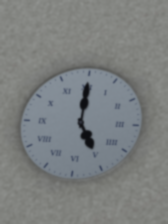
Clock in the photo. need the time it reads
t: 5:00
